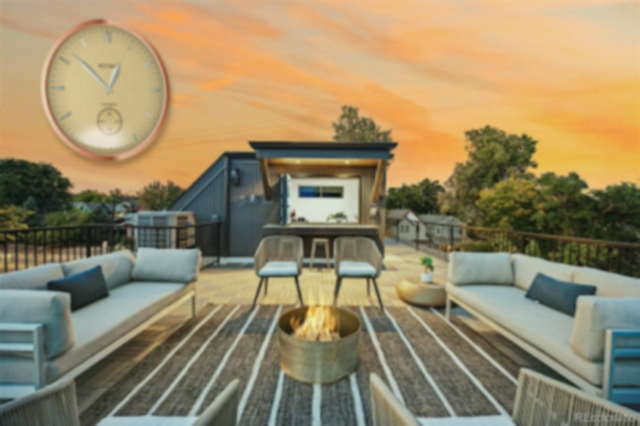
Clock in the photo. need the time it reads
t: 12:52
